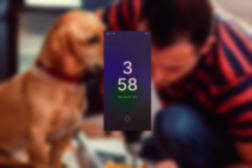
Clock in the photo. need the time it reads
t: 3:58
